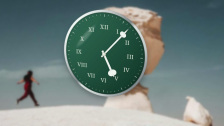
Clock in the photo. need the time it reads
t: 5:07
